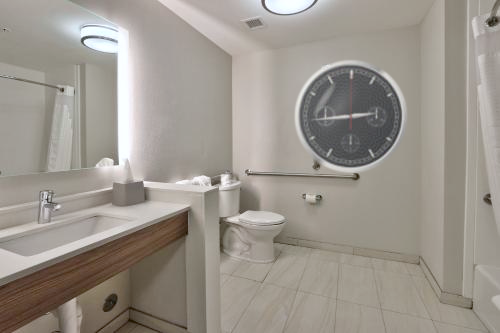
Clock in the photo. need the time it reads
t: 2:44
